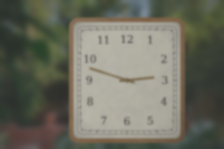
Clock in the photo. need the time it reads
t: 2:48
